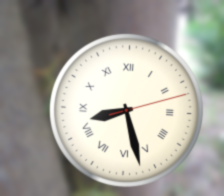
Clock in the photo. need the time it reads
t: 8:27:12
